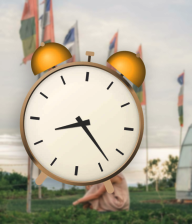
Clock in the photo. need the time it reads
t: 8:23
